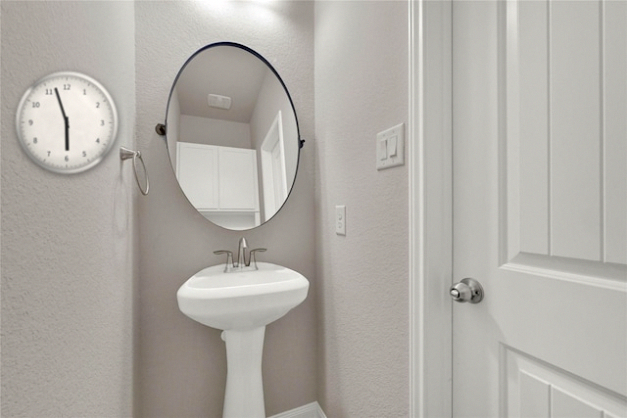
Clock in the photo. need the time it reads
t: 5:57
